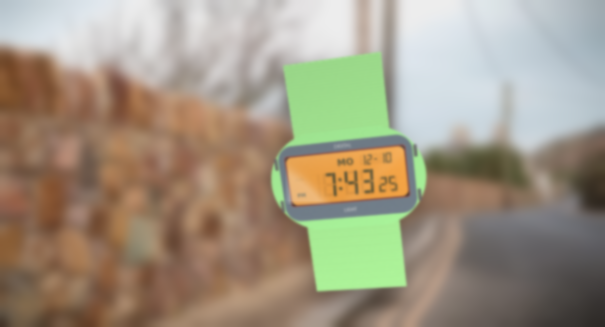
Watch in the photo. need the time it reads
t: 7:43:25
